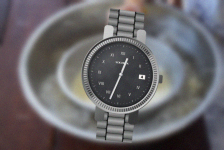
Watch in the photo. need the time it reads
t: 12:33
